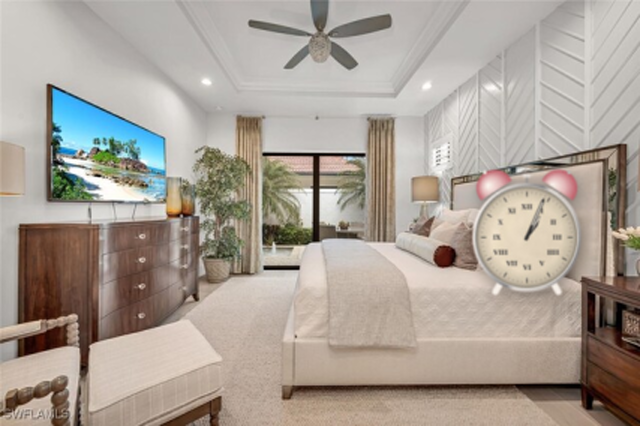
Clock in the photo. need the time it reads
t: 1:04
